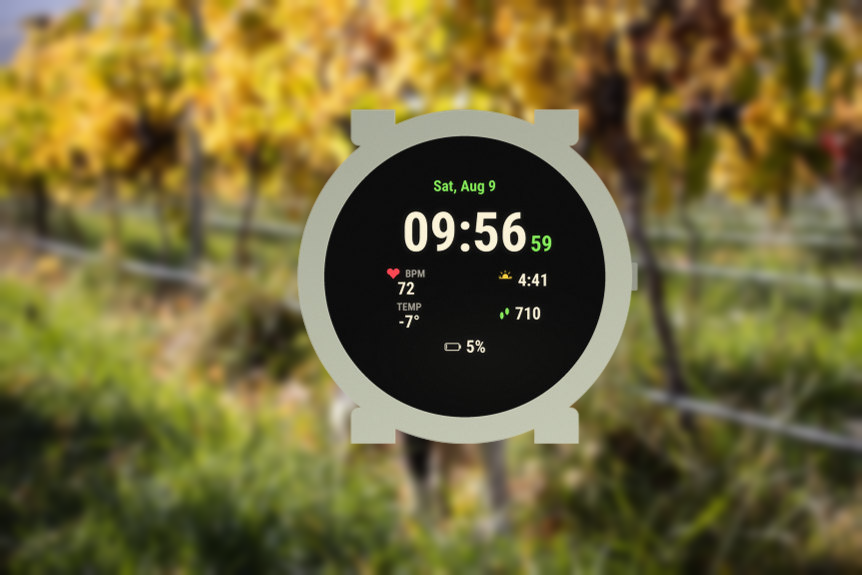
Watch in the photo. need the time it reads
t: 9:56:59
